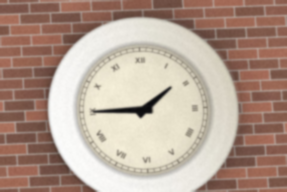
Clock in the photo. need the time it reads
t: 1:45
